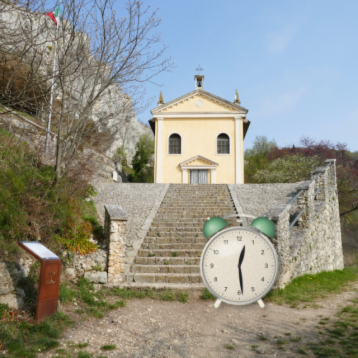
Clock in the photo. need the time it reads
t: 12:29
